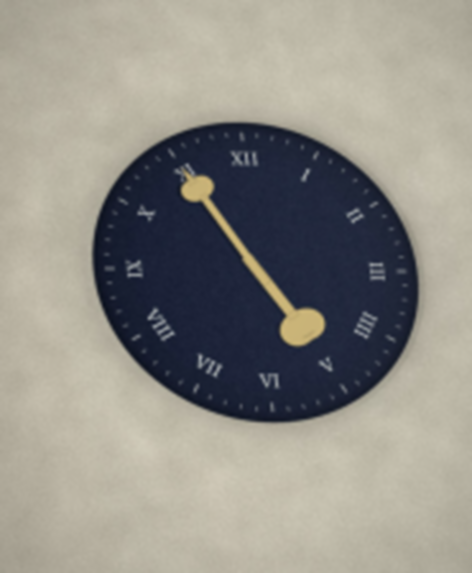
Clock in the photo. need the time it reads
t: 4:55
